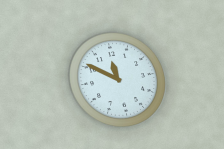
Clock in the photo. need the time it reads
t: 11:51
